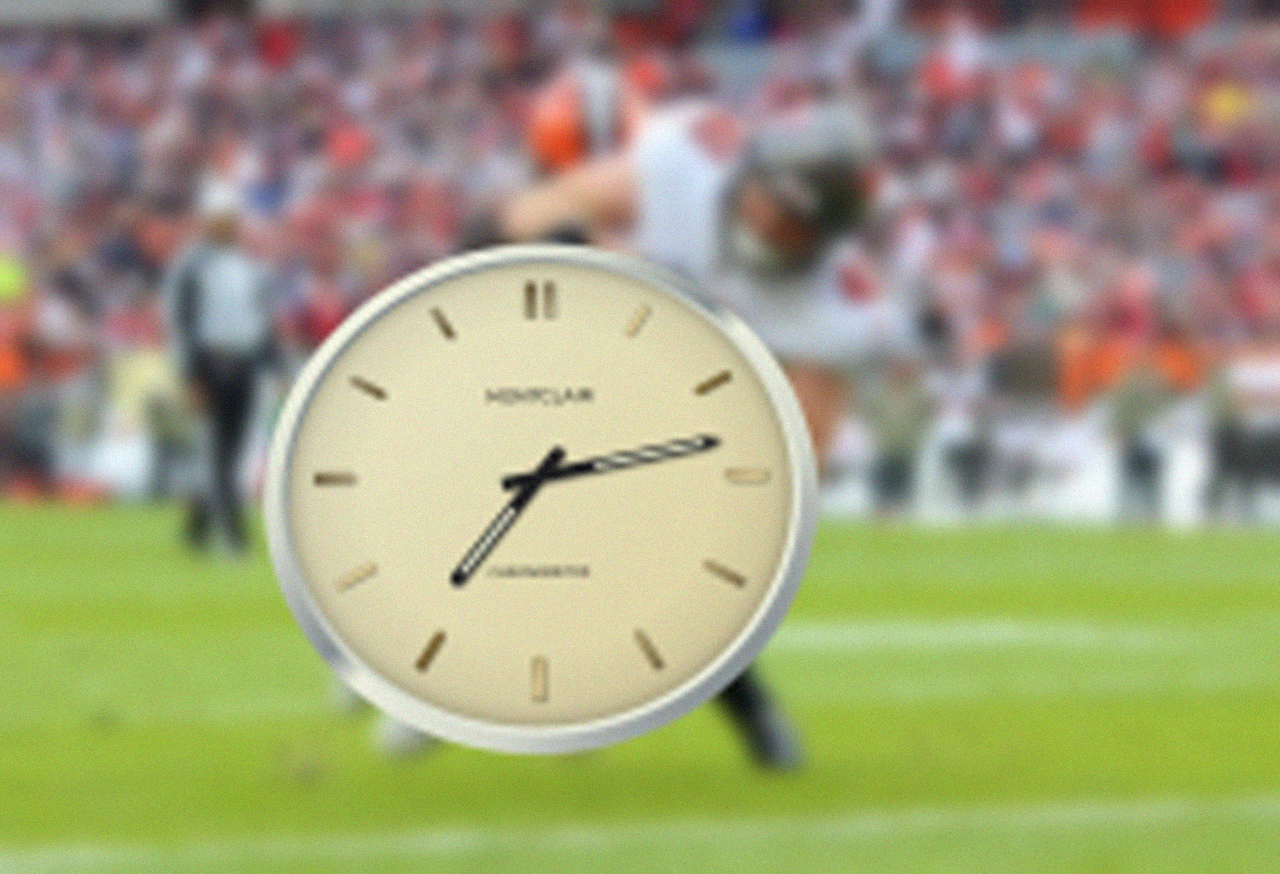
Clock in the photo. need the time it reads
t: 7:13
